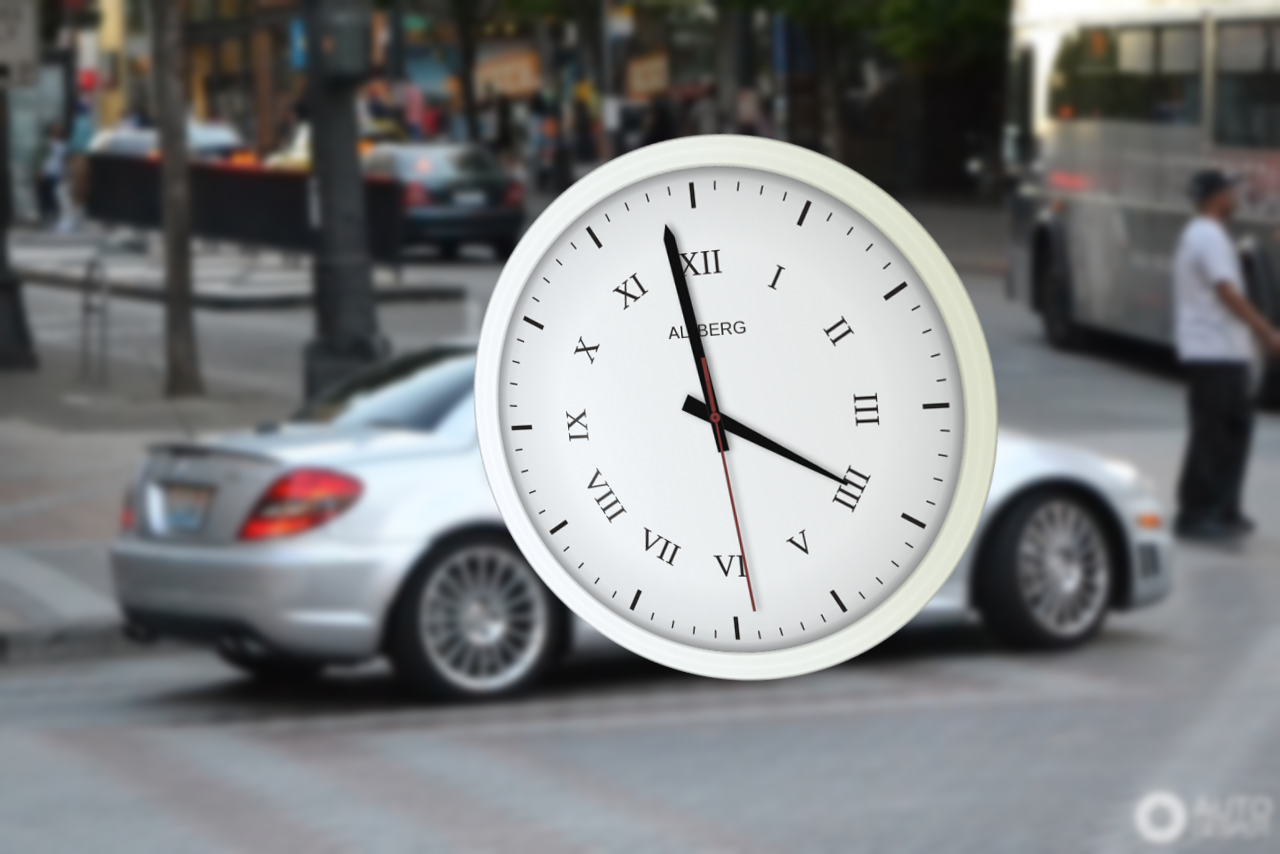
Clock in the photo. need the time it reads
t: 3:58:29
